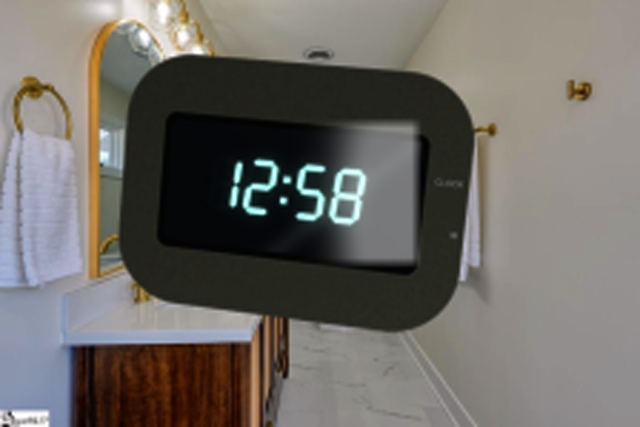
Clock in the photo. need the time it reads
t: 12:58
